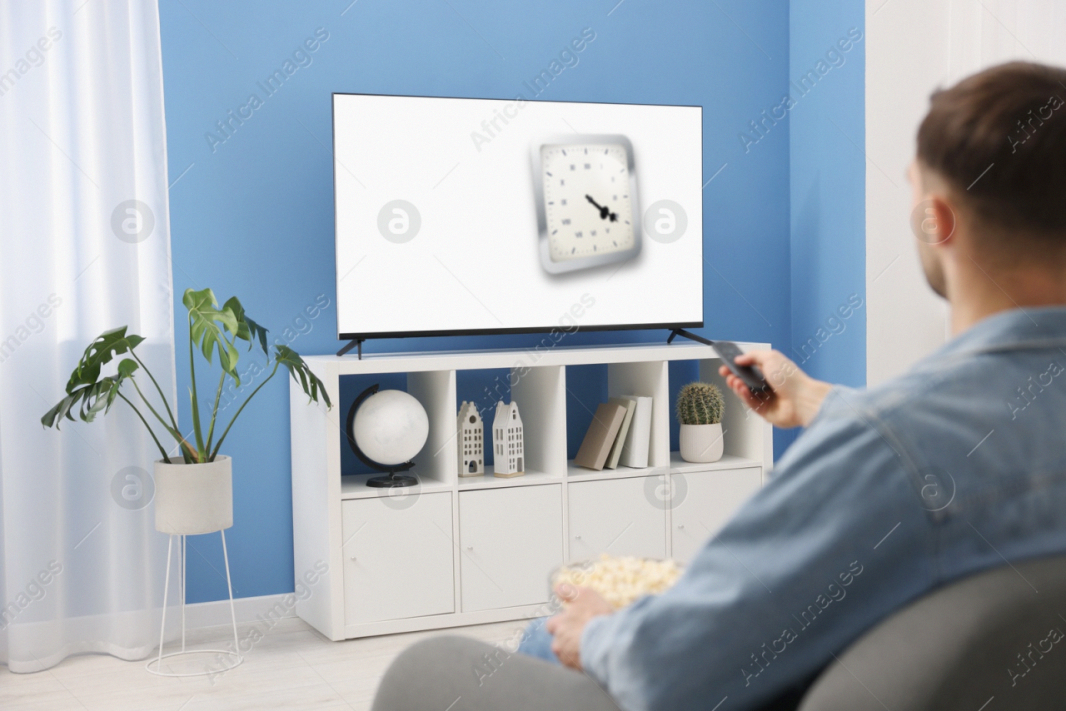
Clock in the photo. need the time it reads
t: 4:21
